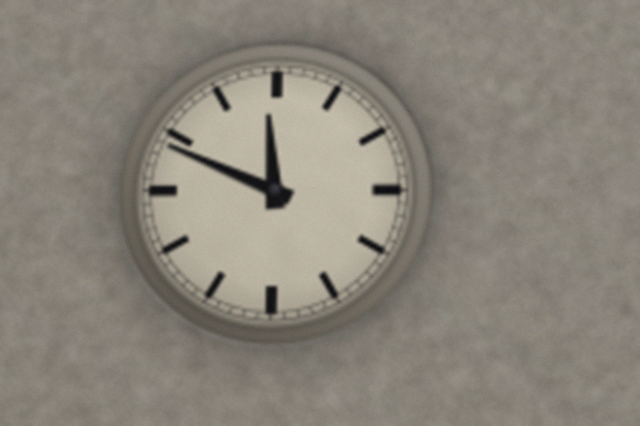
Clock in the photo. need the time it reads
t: 11:49
